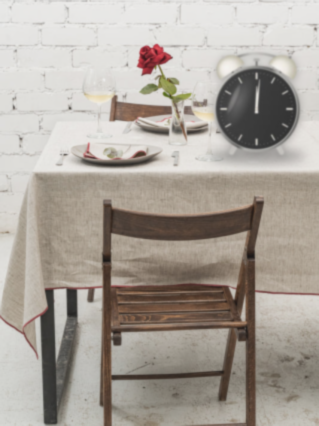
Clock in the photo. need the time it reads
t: 12:01
